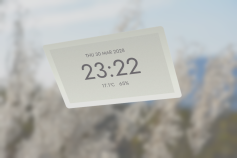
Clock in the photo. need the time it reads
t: 23:22
